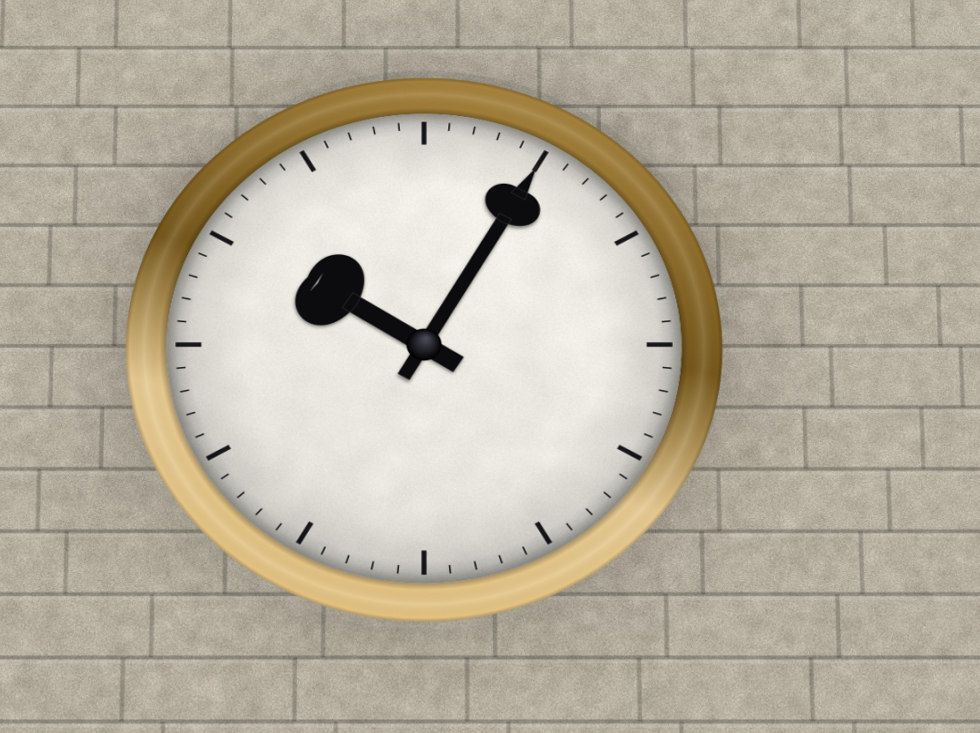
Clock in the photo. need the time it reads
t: 10:05
